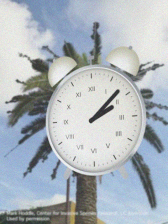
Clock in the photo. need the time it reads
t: 2:08
